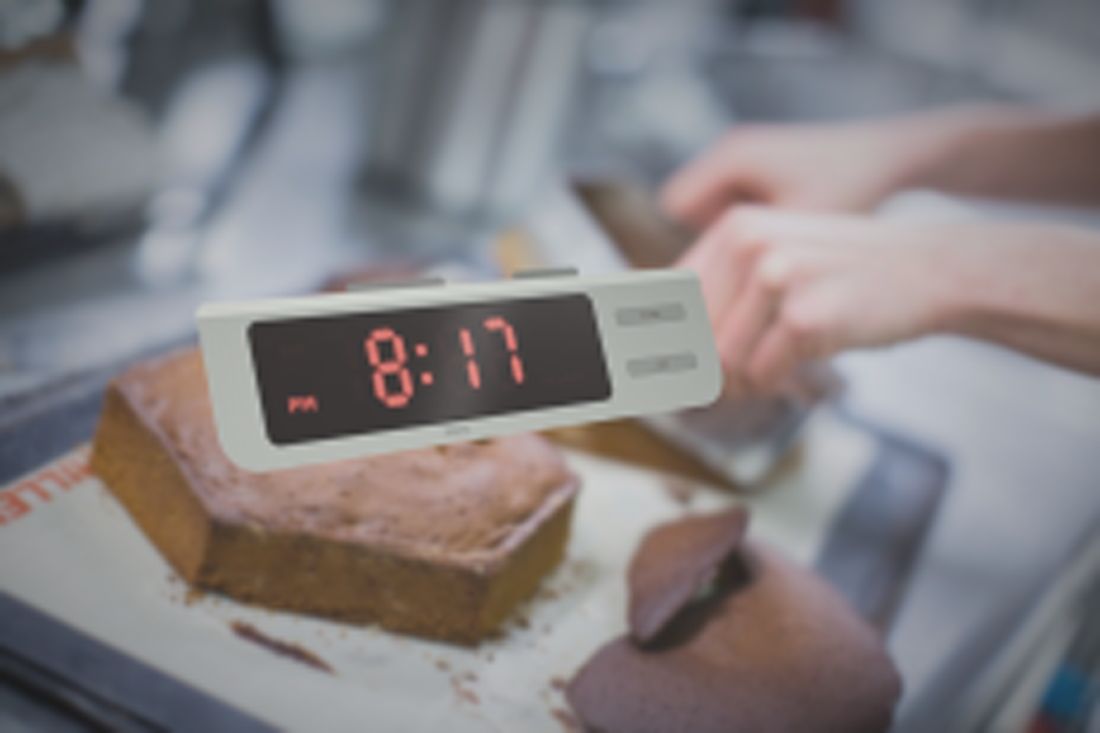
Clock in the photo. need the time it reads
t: 8:17
